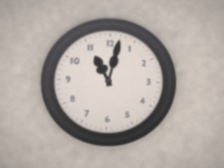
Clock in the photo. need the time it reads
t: 11:02
